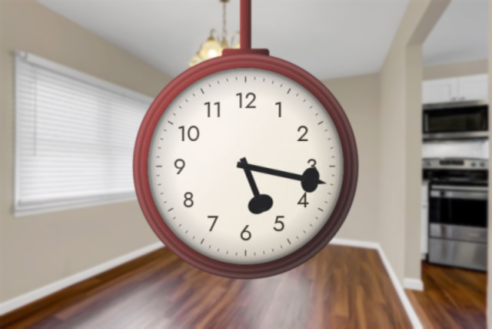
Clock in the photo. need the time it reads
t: 5:17
